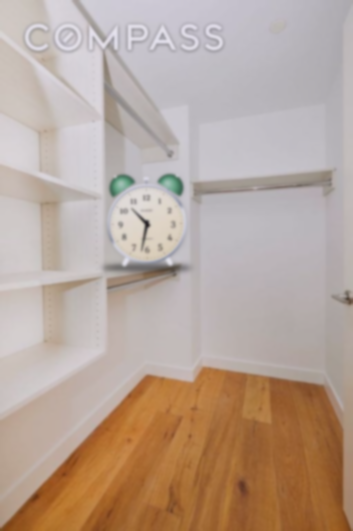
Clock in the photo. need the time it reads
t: 10:32
